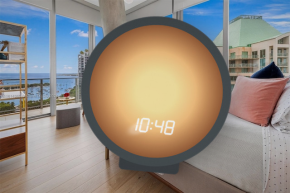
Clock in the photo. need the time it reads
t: 10:48
